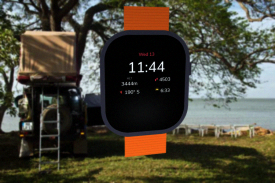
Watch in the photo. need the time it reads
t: 11:44
